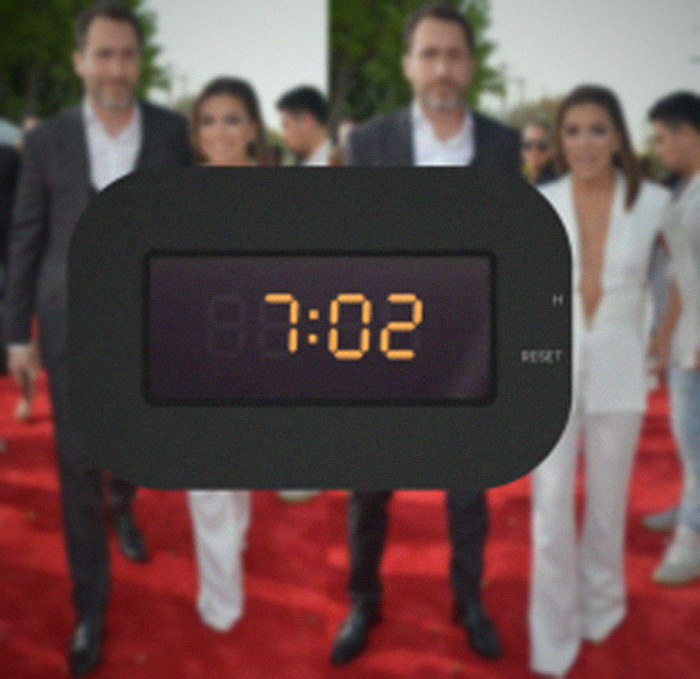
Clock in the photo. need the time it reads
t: 7:02
